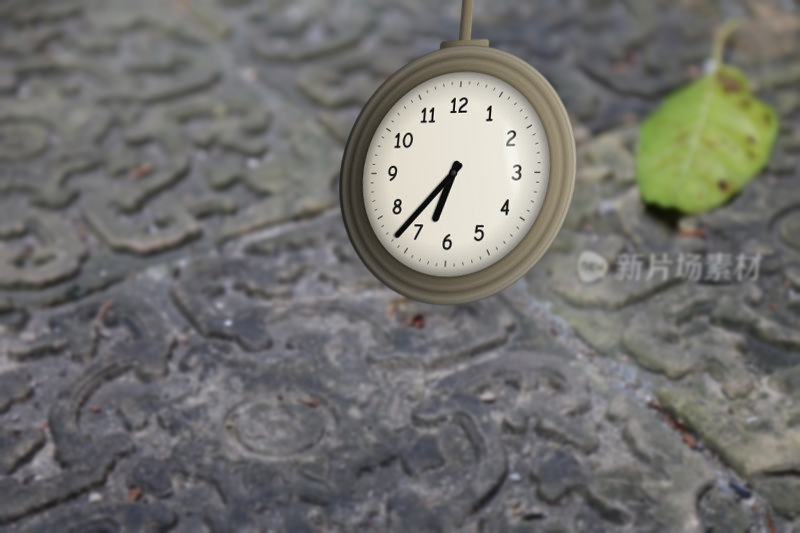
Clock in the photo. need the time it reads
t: 6:37
